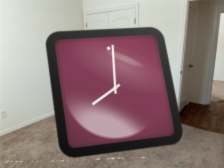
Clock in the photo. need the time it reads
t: 8:01
